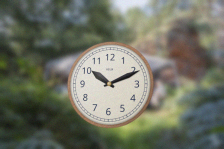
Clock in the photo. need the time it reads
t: 10:11
